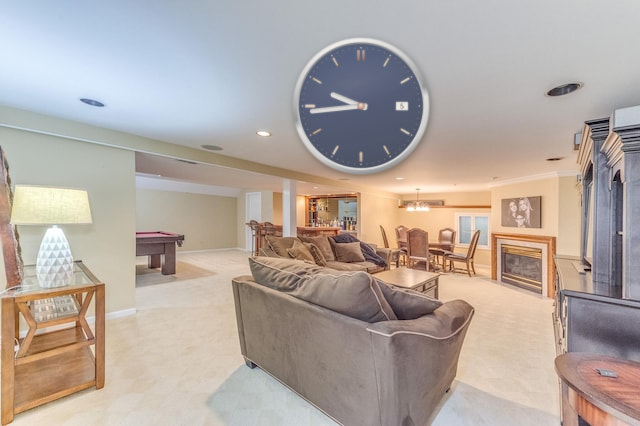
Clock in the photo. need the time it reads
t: 9:44
